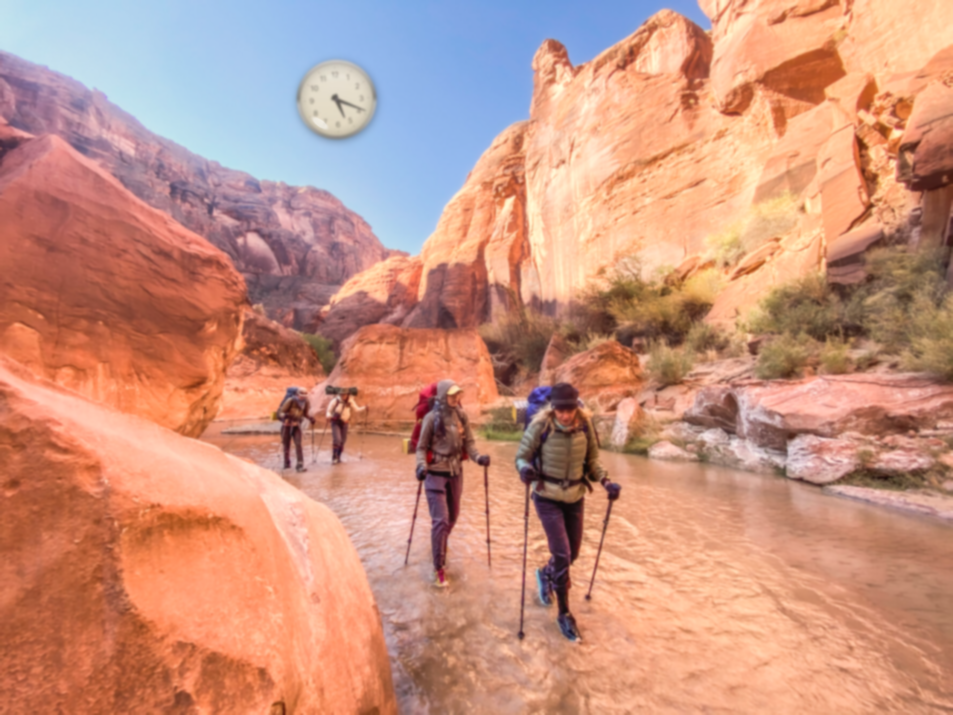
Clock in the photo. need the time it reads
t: 5:19
